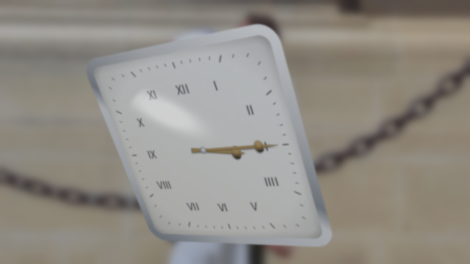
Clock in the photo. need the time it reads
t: 3:15
